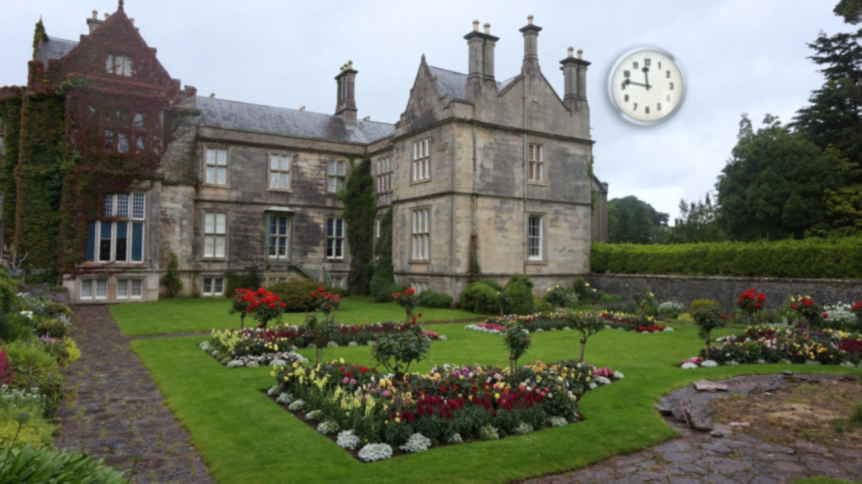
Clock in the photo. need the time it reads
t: 11:47
